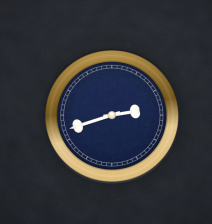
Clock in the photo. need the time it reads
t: 2:42
